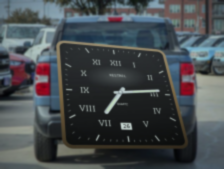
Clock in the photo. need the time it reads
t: 7:14
